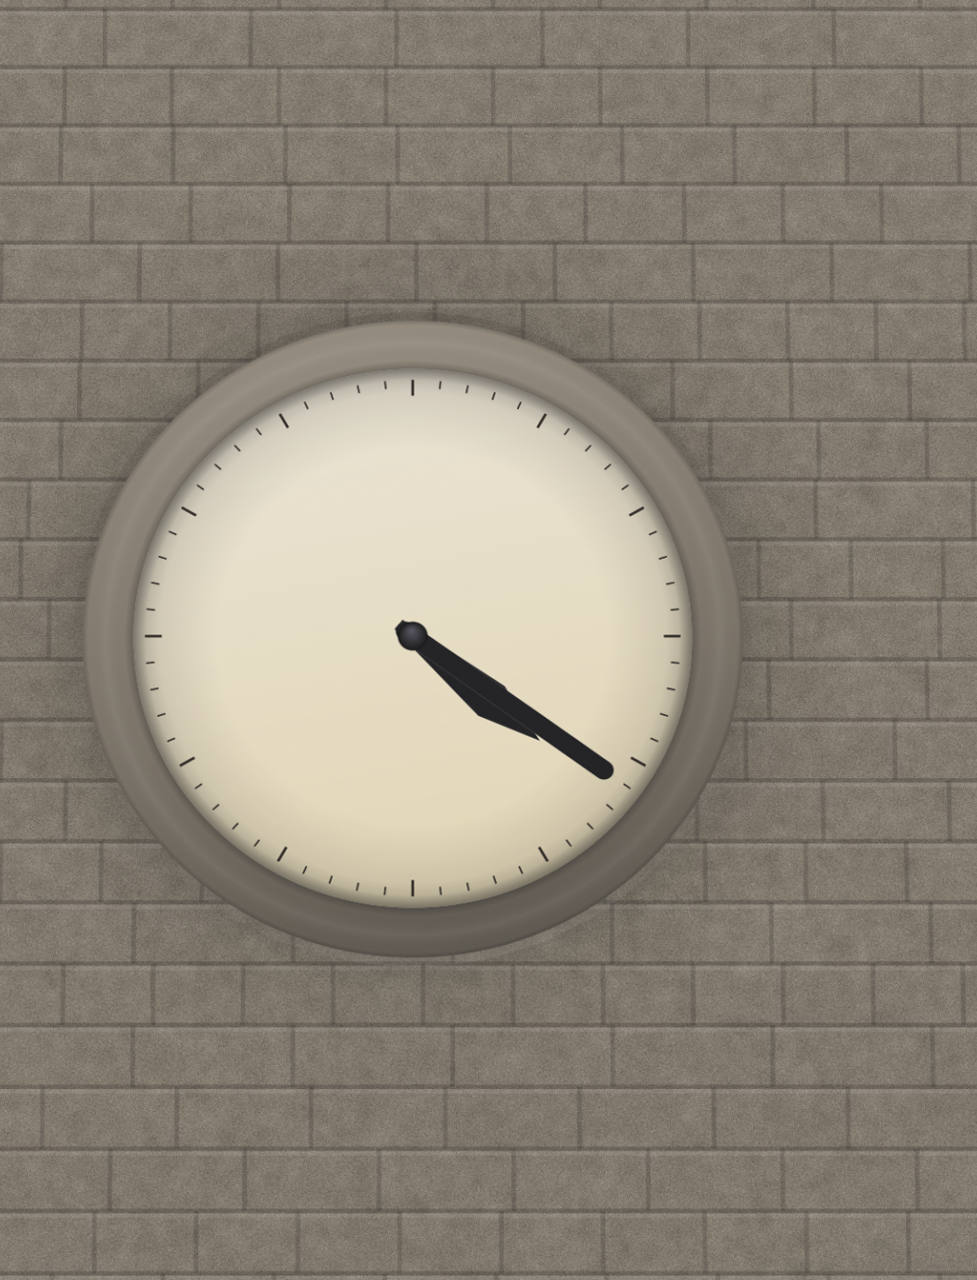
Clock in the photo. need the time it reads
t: 4:21
